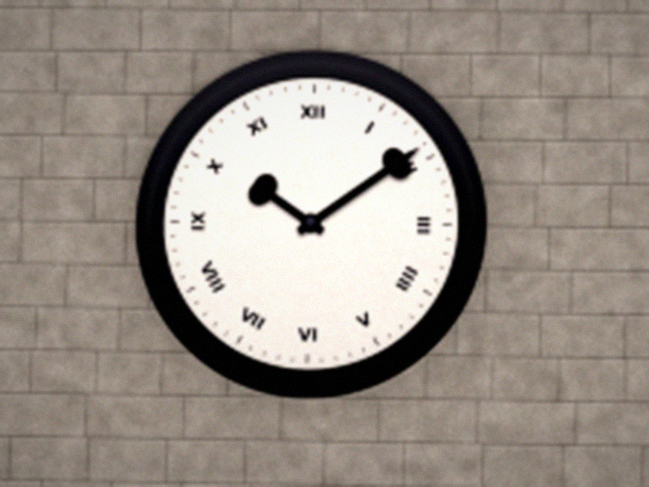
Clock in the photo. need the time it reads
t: 10:09
